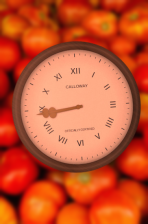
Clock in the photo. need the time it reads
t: 8:44
